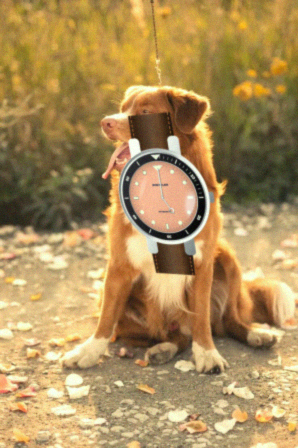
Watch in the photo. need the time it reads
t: 5:00
